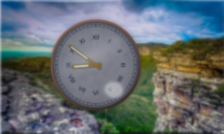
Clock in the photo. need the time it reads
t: 8:51
